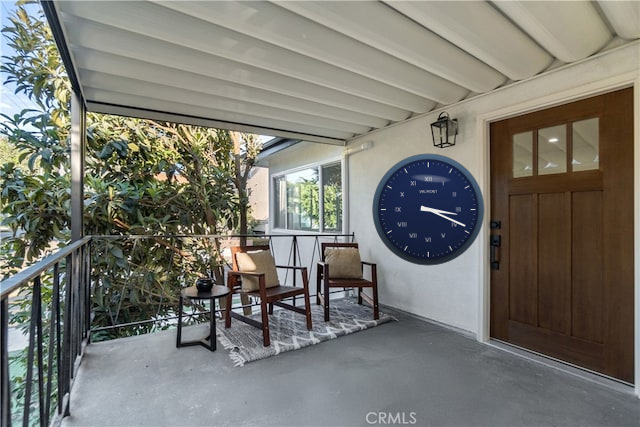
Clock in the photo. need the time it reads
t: 3:19
